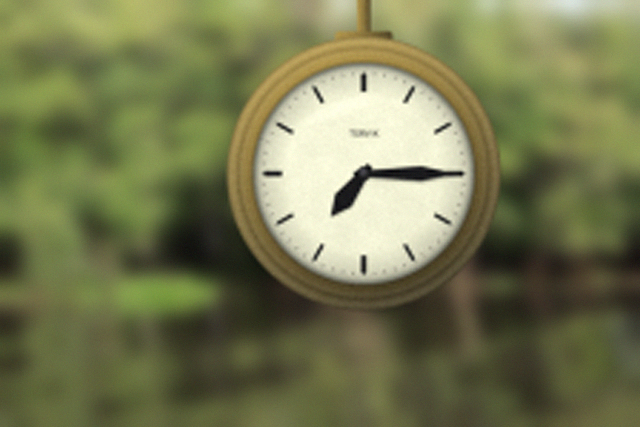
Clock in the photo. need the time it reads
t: 7:15
